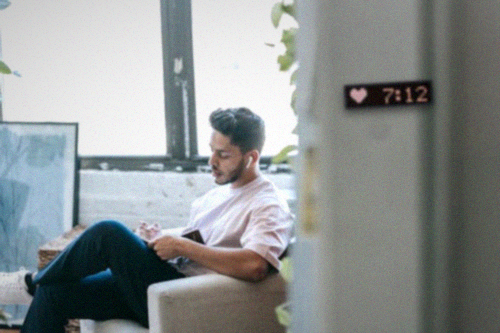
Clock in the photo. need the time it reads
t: 7:12
